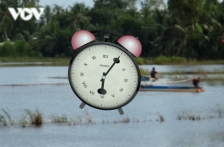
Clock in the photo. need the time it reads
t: 6:05
